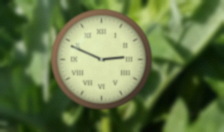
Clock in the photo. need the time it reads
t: 2:49
